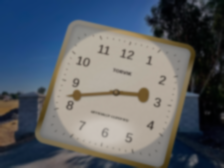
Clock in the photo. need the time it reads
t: 2:42
